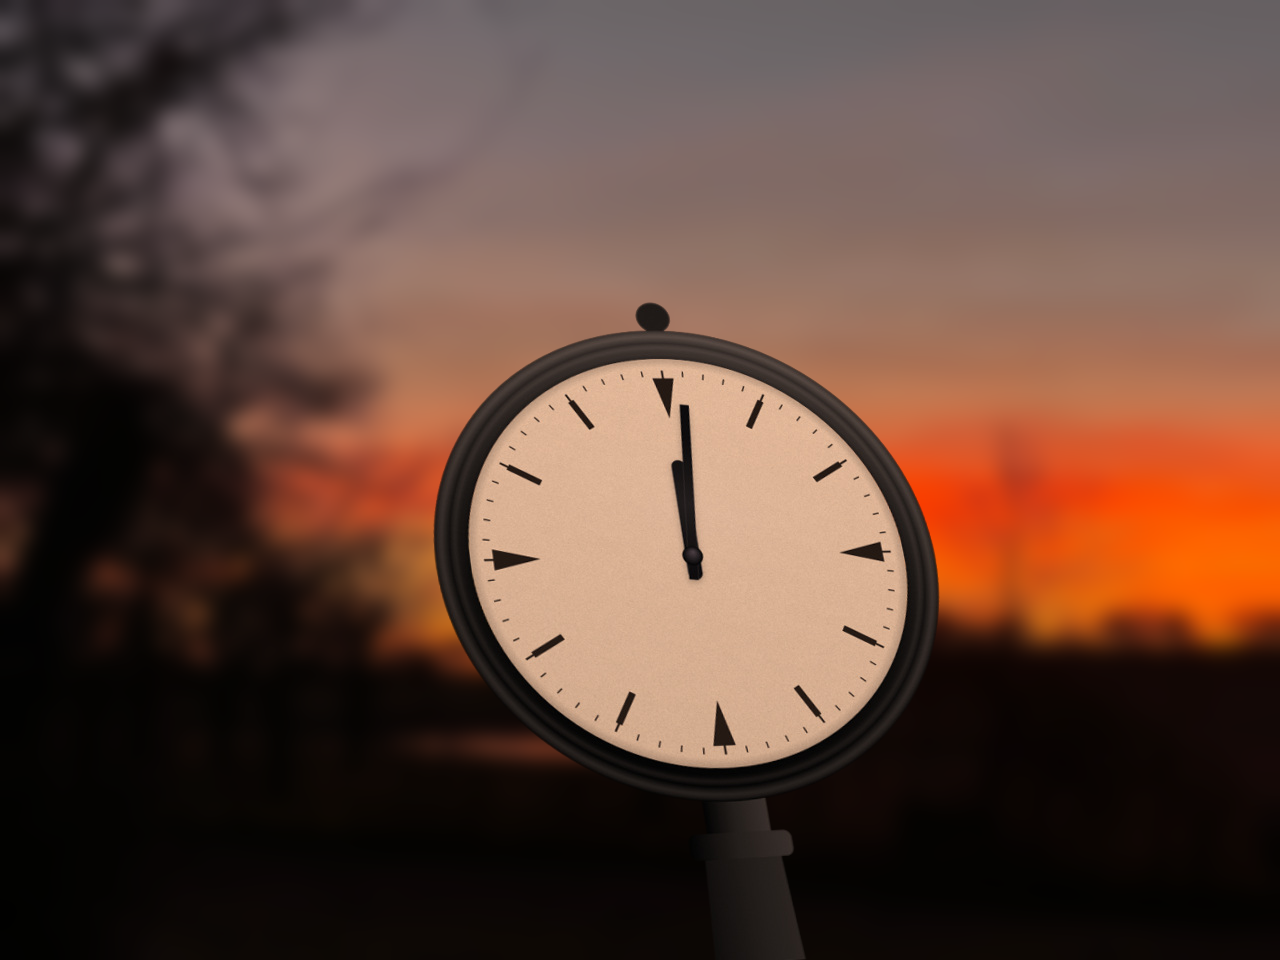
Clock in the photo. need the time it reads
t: 12:01
